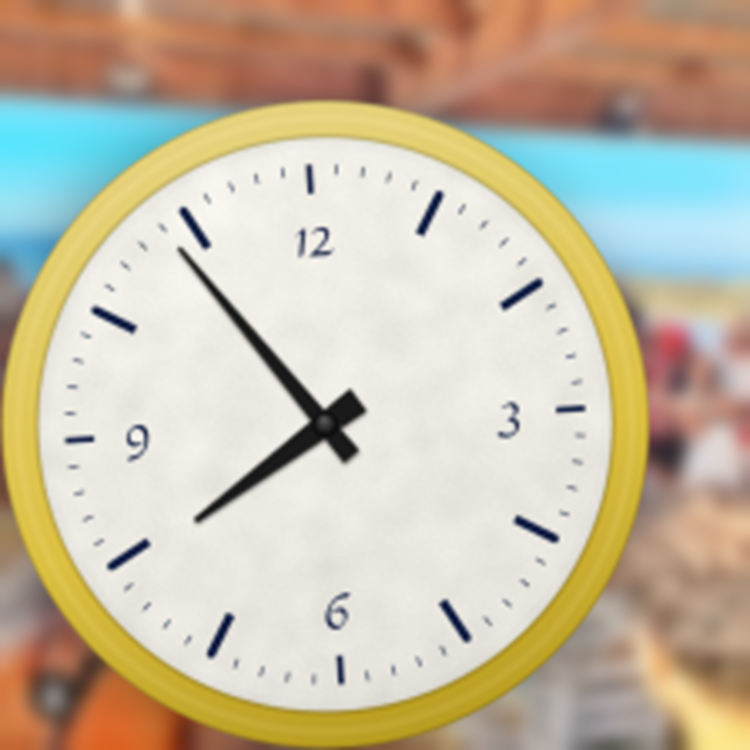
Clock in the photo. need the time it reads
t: 7:54
